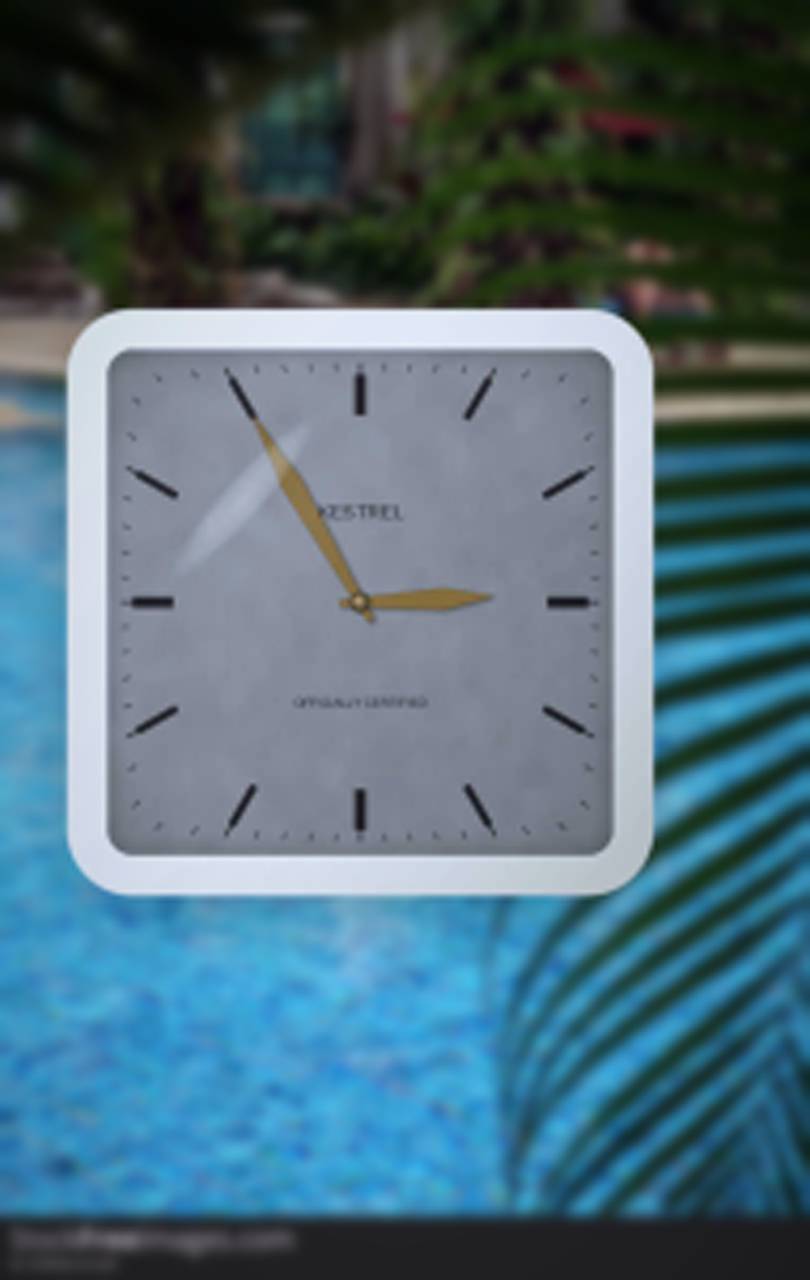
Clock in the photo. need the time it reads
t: 2:55
